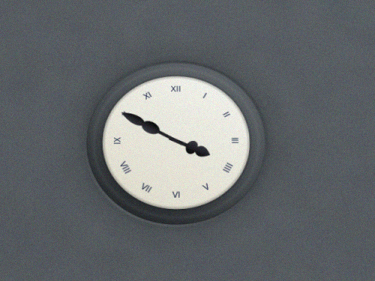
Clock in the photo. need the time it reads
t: 3:50
